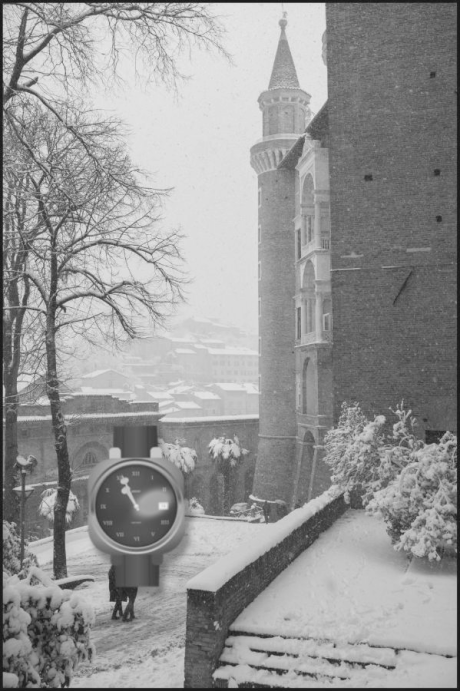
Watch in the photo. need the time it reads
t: 10:56
